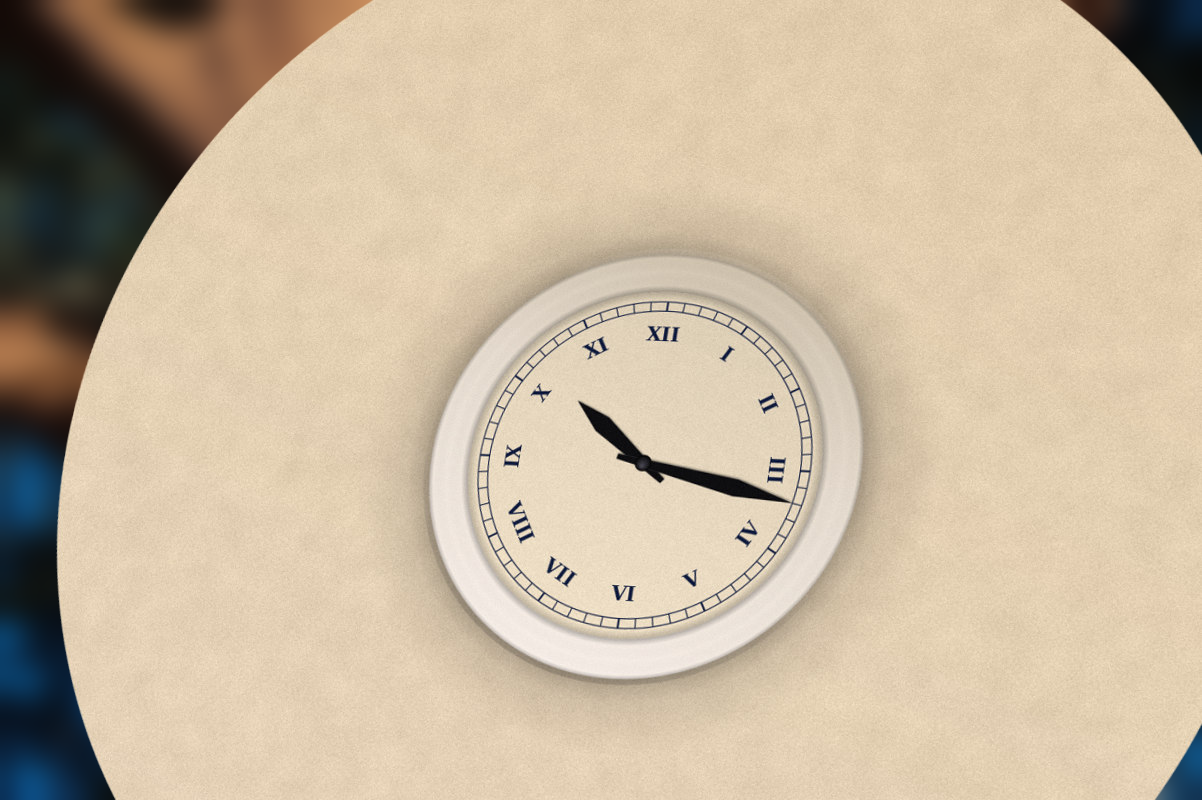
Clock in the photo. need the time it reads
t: 10:17
